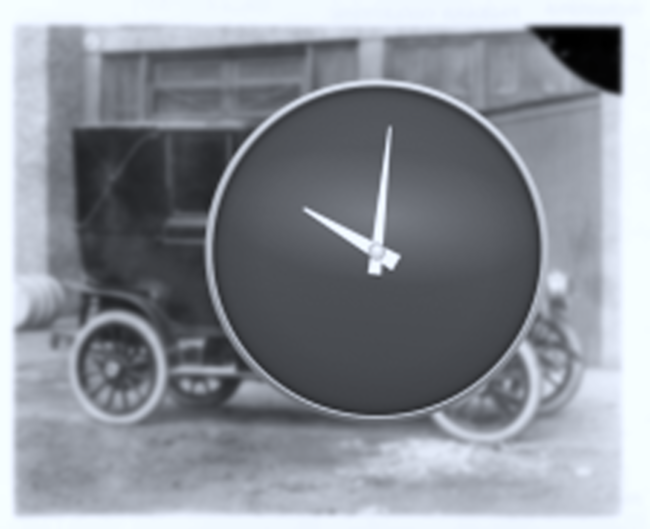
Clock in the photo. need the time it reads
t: 10:01
